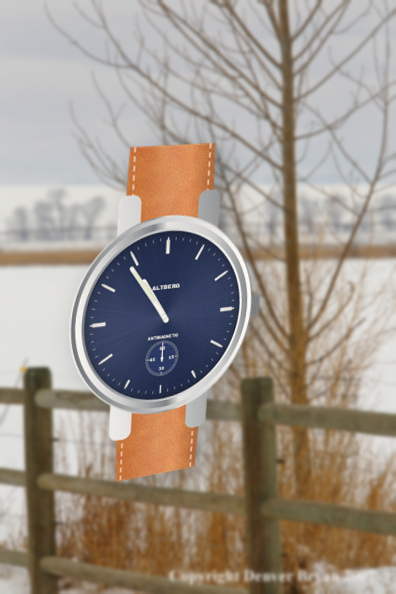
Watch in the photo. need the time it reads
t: 10:54
